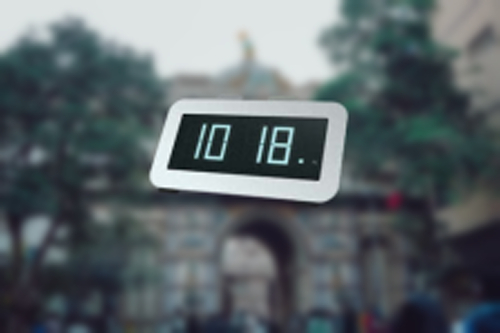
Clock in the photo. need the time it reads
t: 10:18
